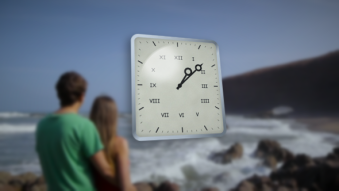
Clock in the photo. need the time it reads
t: 1:08
